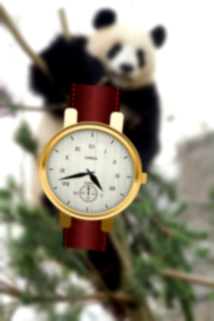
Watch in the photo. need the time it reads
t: 4:42
